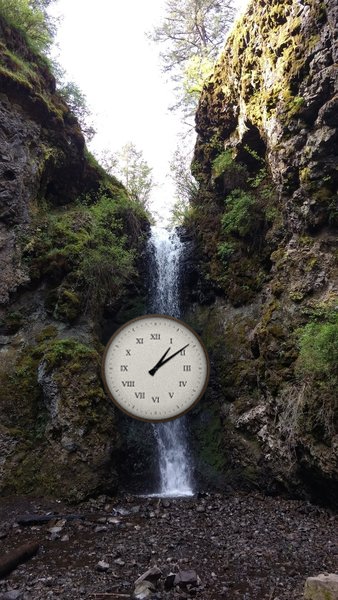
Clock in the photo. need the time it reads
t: 1:09
